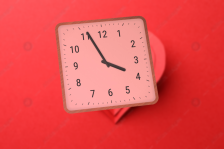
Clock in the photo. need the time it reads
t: 3:56
